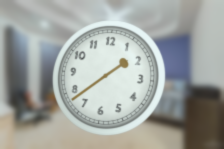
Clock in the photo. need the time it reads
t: 1:38
